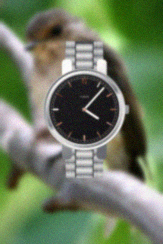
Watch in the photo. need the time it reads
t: 4:07
